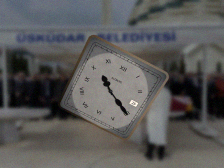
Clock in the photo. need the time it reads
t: 10:20
